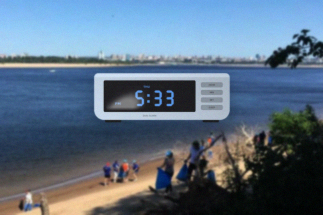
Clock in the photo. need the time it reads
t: 5:33
